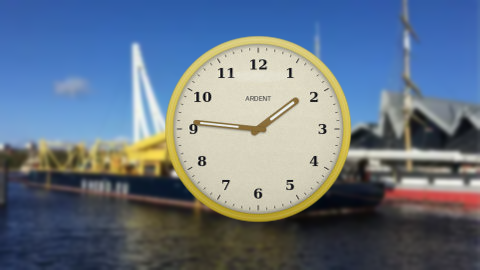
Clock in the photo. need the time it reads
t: 1:46
